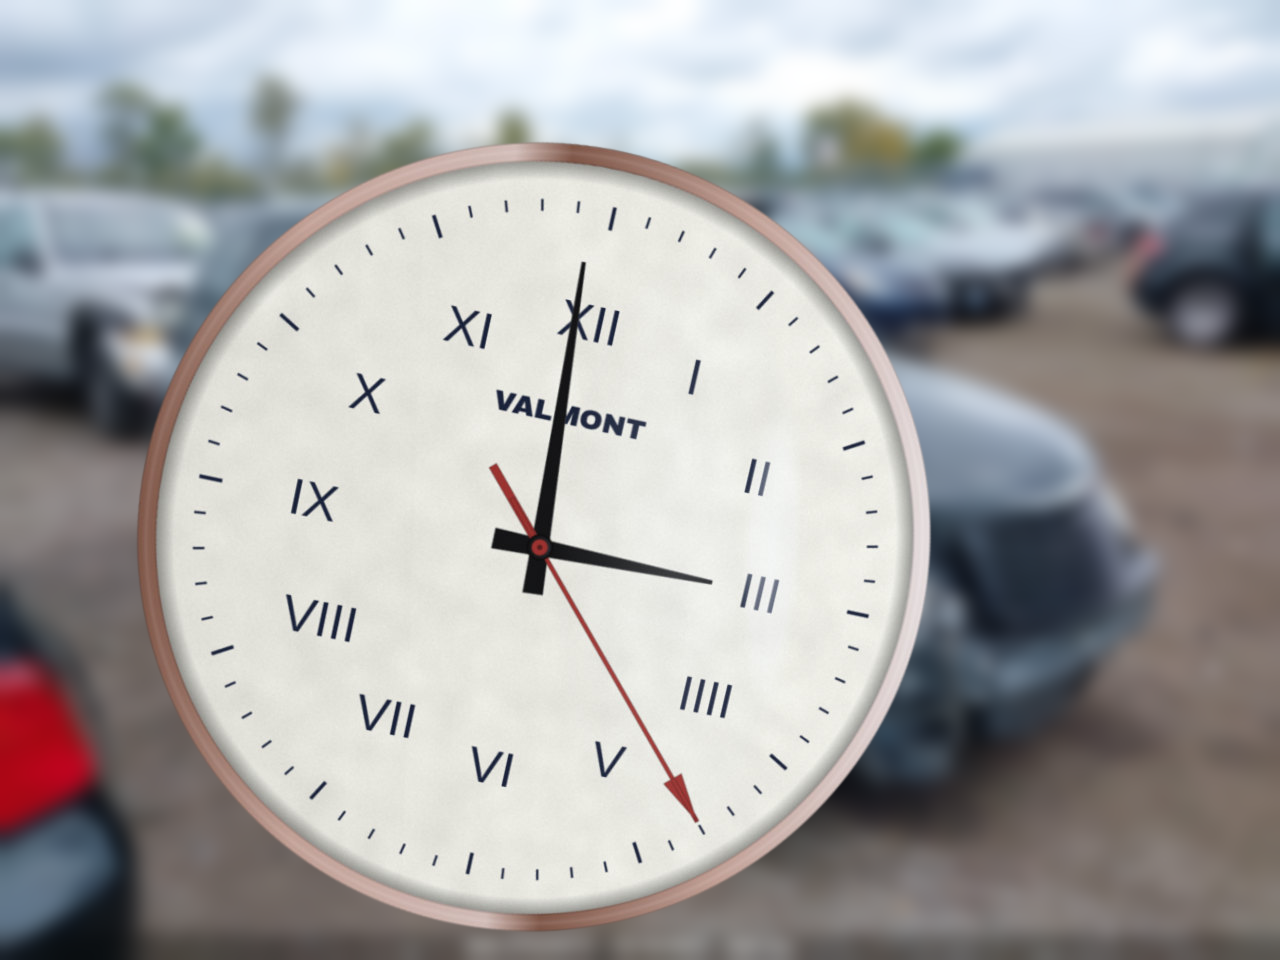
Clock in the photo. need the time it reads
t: 2:59:23
